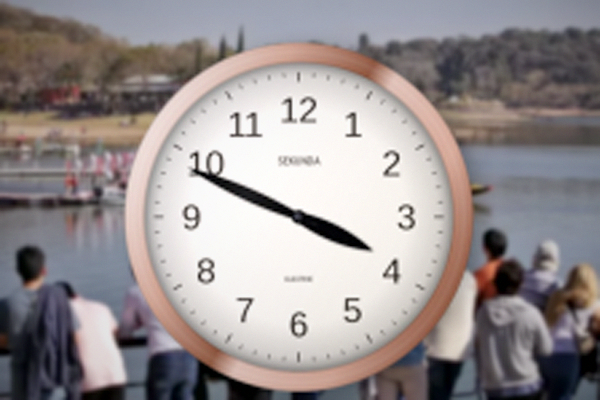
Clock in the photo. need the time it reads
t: 3:49
